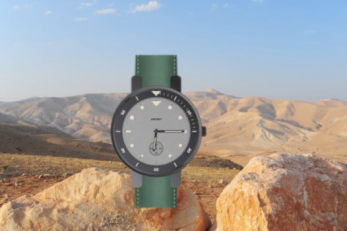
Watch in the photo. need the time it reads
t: 6:15
